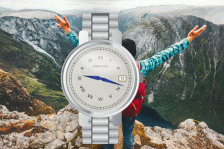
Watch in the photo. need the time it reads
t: 9:18
